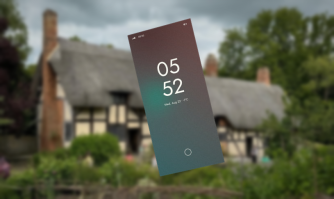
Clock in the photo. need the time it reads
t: 5:52
